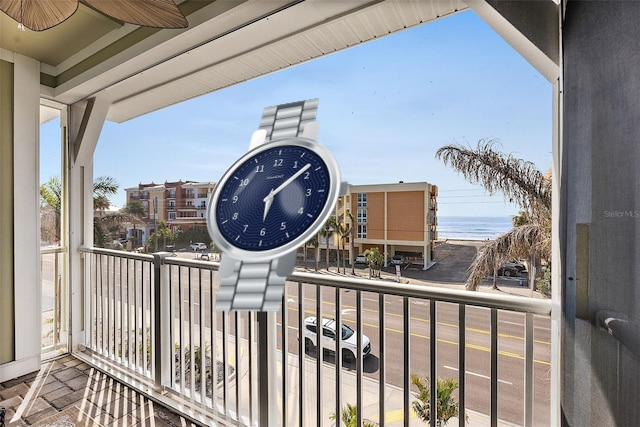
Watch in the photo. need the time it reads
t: 6:08
